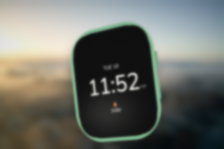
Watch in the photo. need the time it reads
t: 11:52
